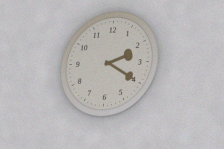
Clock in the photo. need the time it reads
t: 2:20
